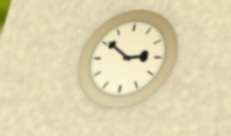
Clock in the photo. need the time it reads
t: 2:51
